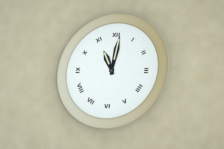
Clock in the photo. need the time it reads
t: 11:01
